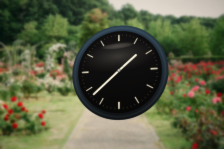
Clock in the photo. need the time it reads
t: 1:38
